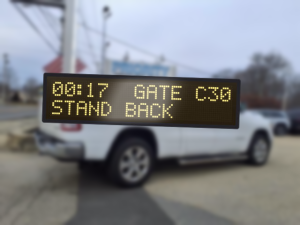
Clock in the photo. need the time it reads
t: 0:17
